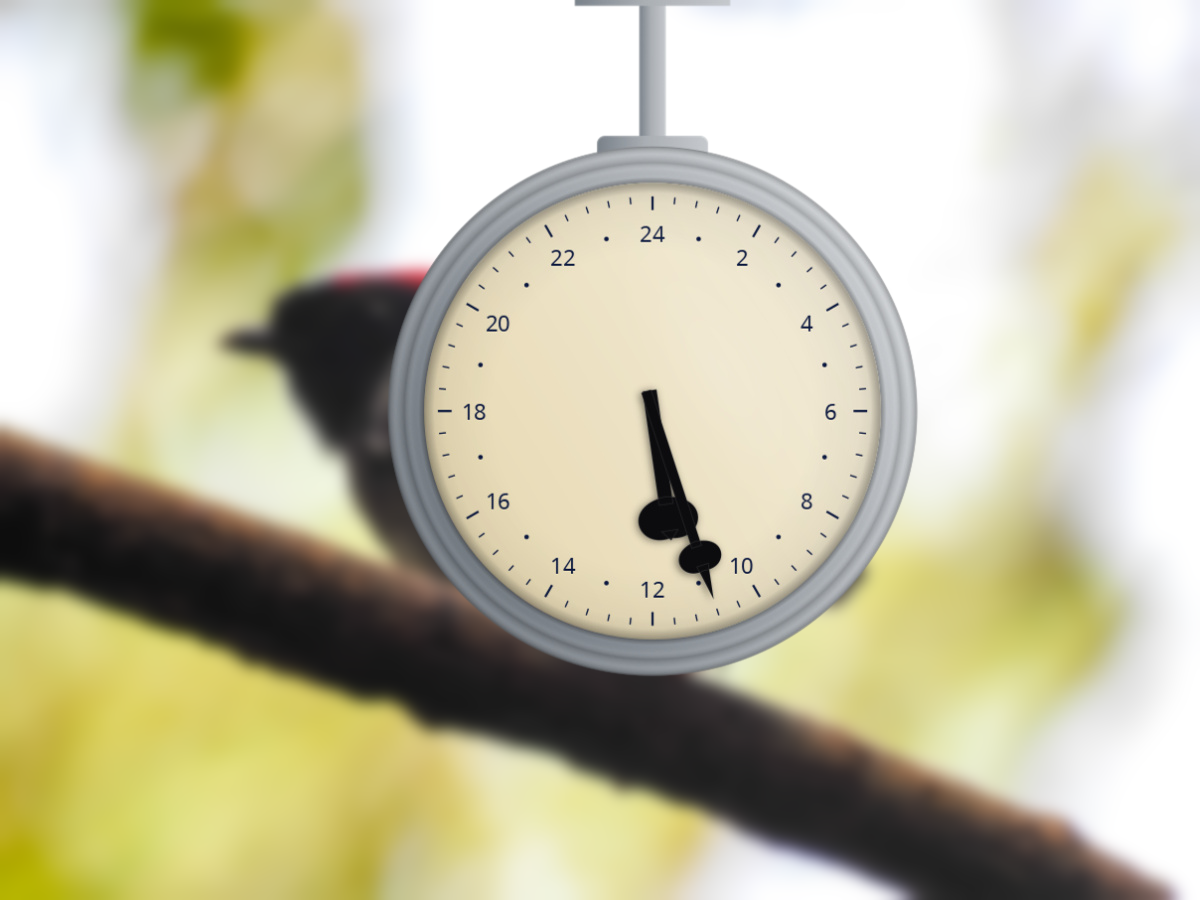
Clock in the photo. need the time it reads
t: 11:27
